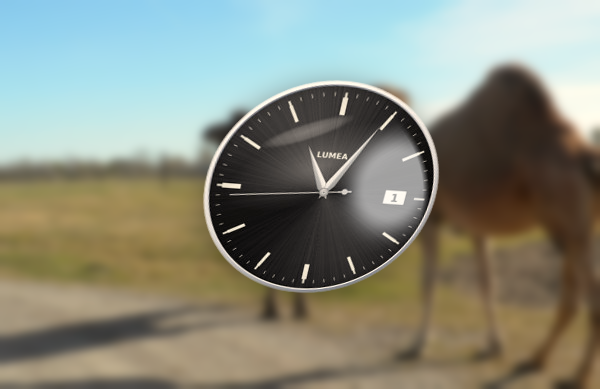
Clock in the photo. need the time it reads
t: 11:04:44
